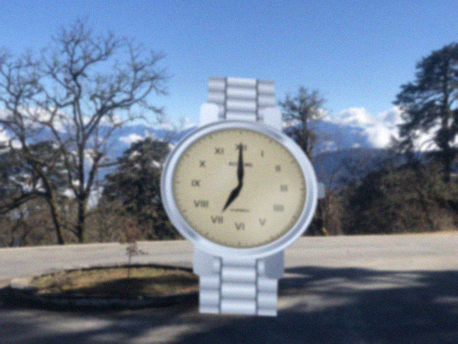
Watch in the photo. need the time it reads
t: 7:00
